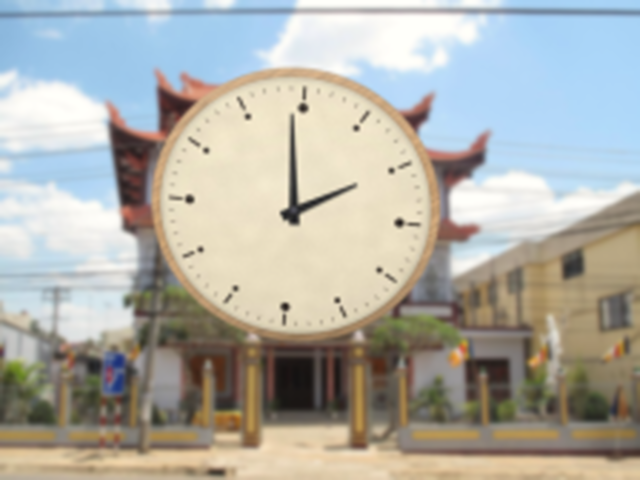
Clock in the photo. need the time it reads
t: 1:59
